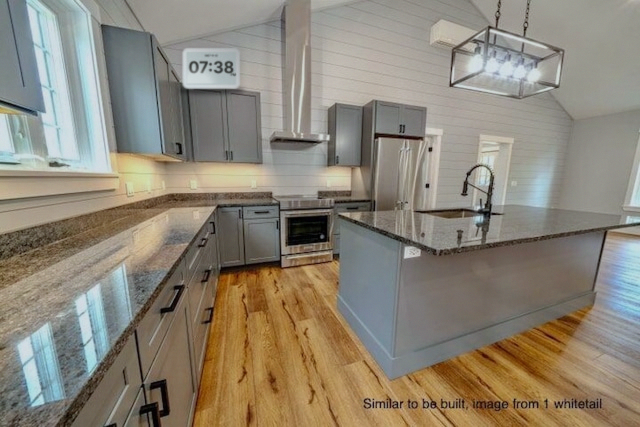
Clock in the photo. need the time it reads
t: 7:38
